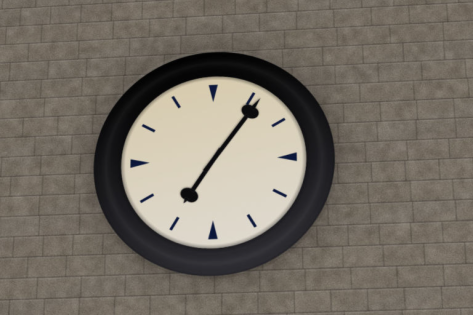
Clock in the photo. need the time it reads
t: 7:06
